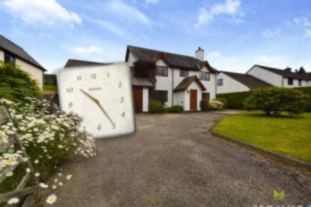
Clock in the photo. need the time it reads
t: 10:25
